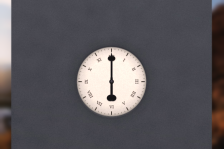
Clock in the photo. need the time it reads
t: 6:00
